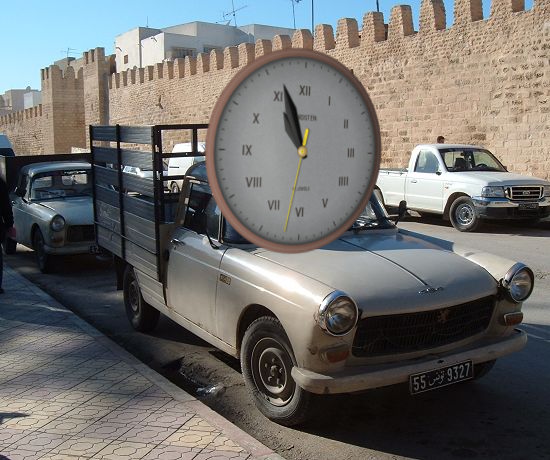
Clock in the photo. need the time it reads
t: 10:56:32
